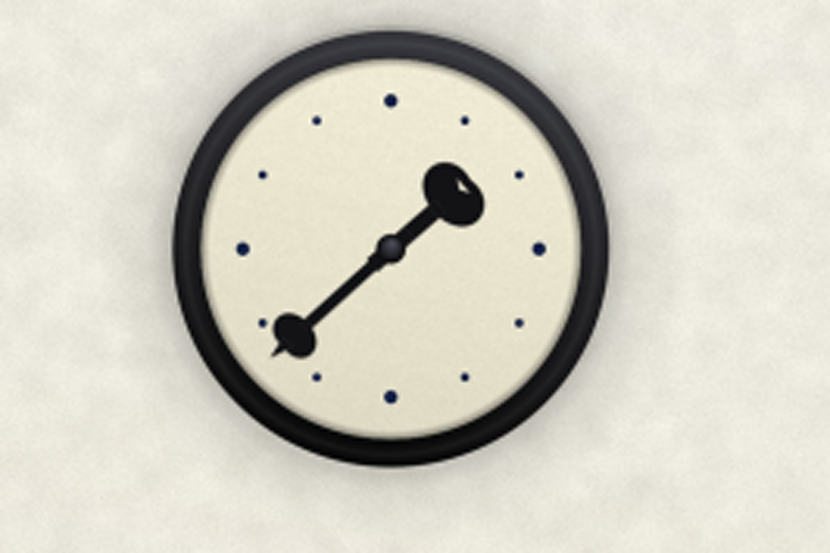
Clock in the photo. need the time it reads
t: 1:38
